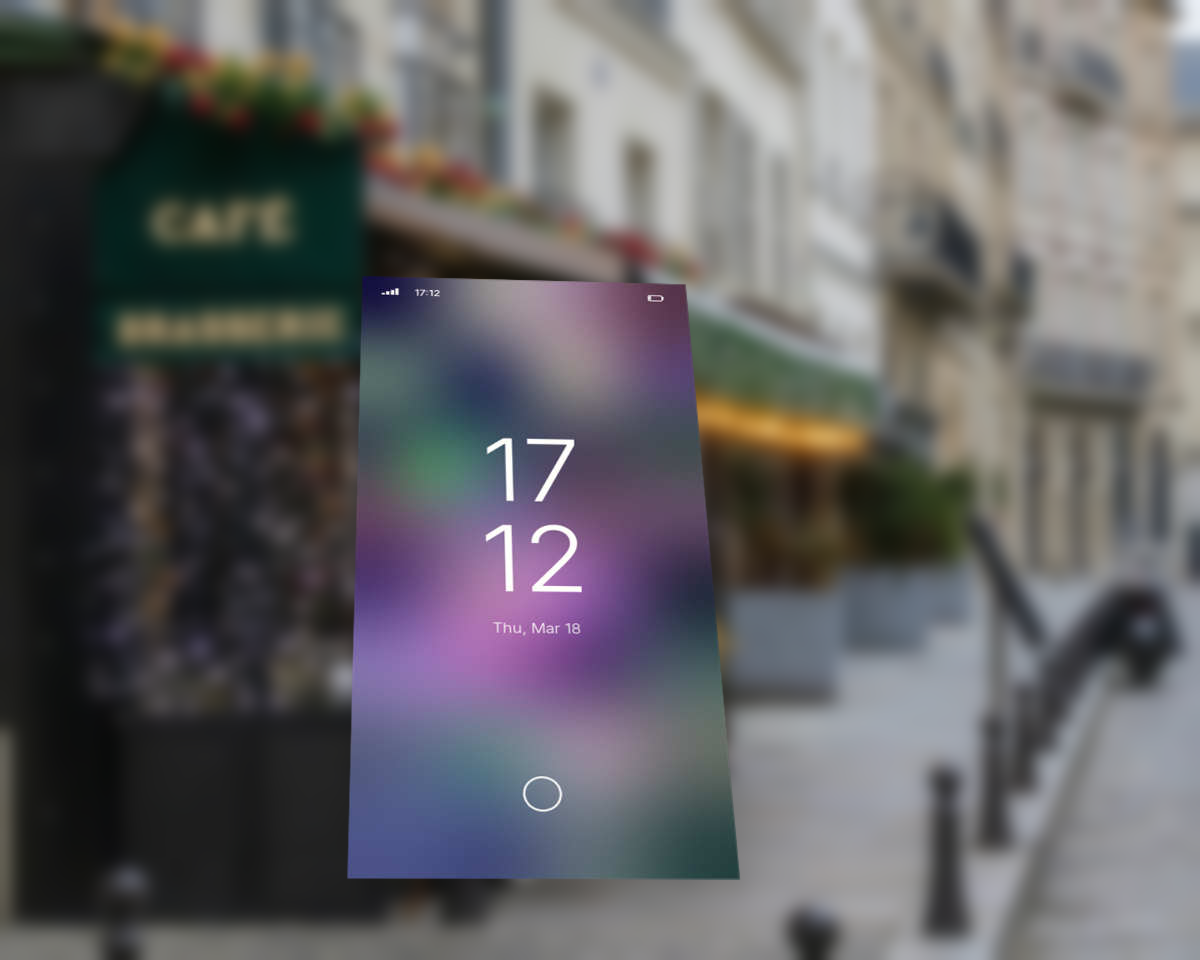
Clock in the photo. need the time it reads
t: 17:12
